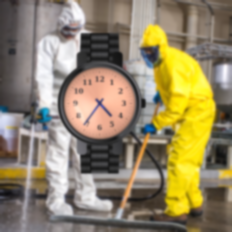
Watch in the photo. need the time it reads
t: 4:36
